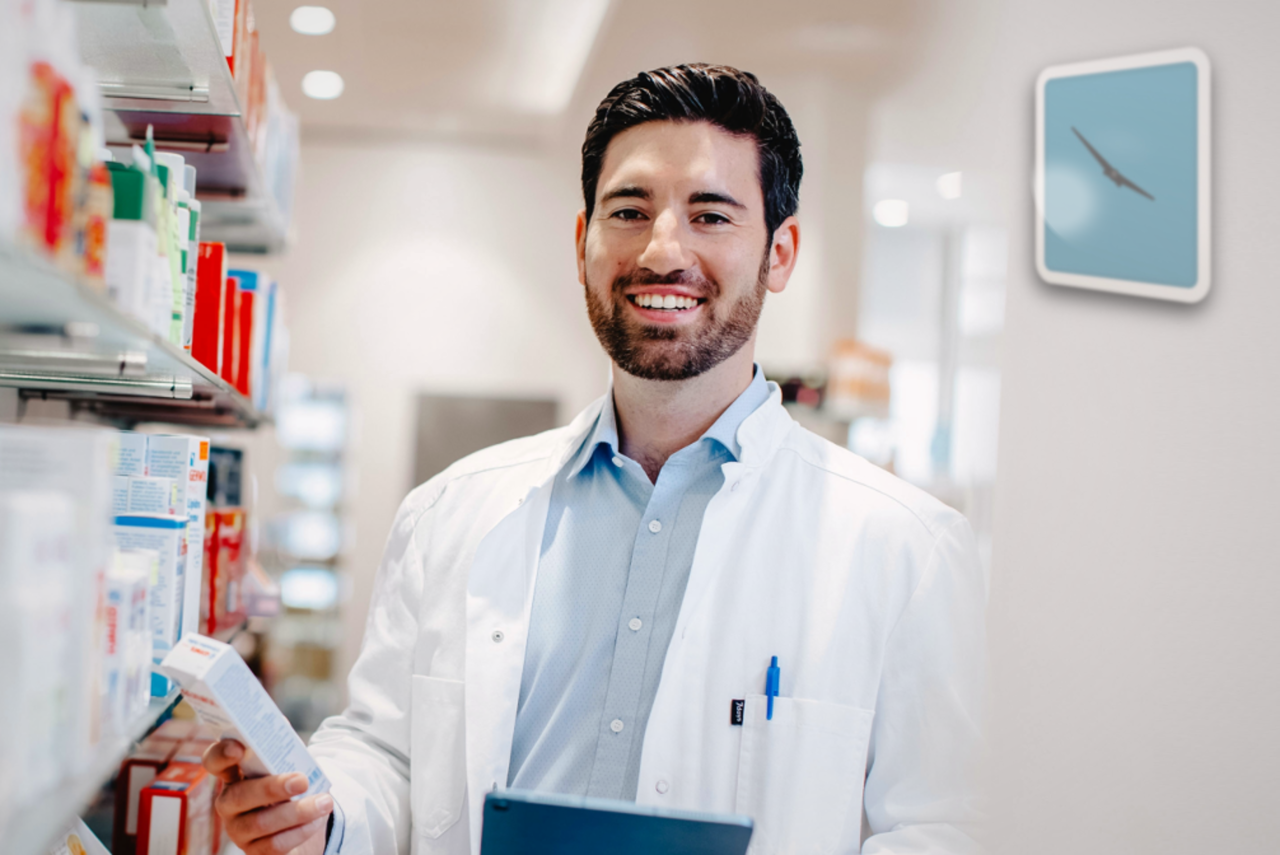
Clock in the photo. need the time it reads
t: 3:52
